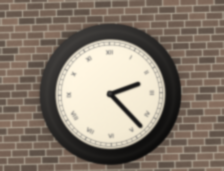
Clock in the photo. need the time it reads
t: 2:23
